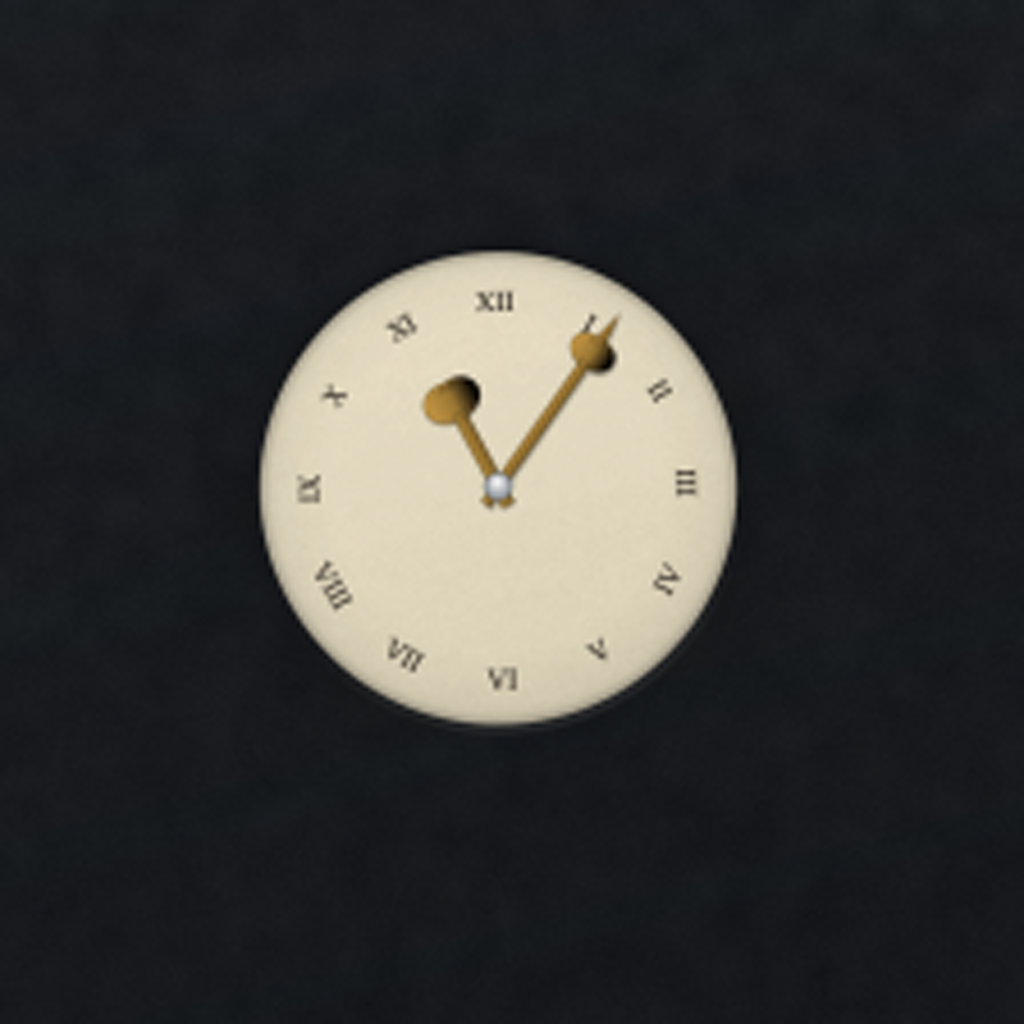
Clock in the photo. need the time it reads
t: 11:06
